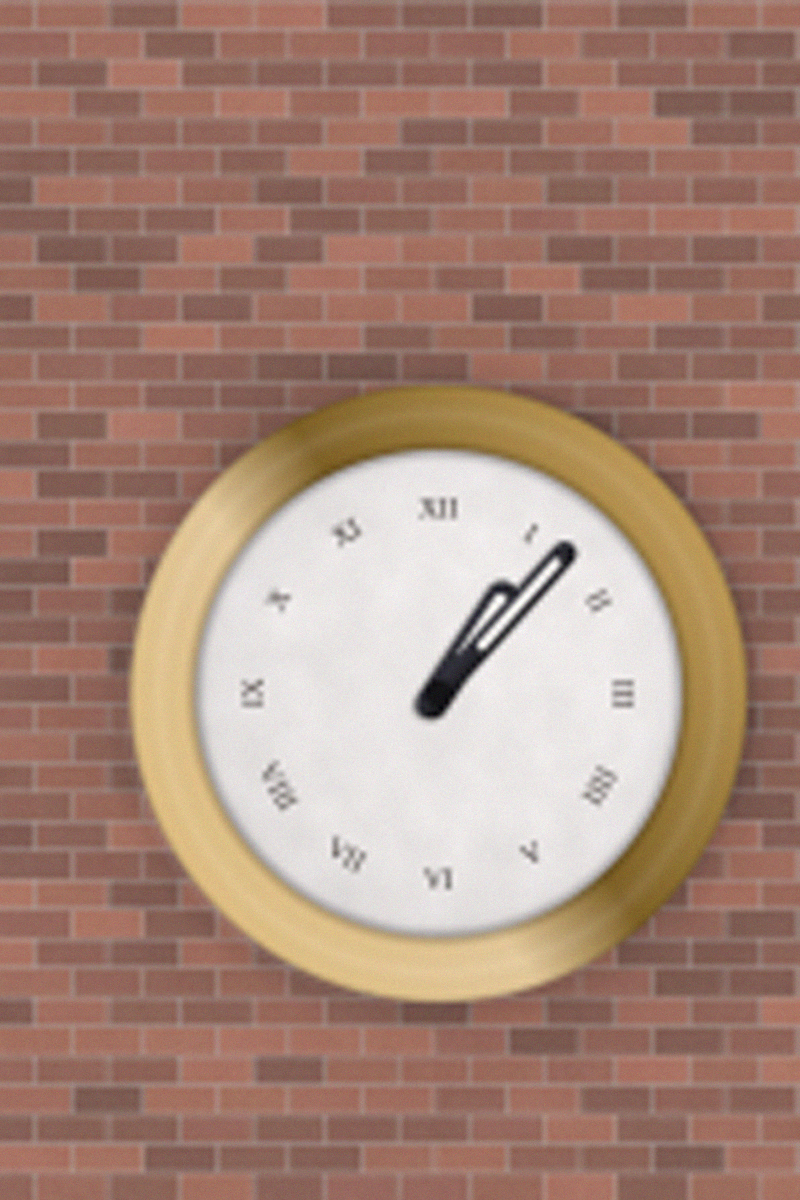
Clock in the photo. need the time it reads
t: 1:07
